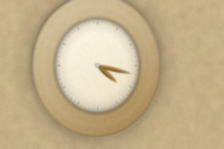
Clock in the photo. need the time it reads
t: 4:17
